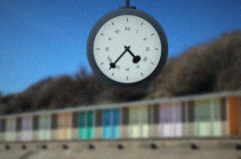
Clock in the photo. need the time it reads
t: 4:37
